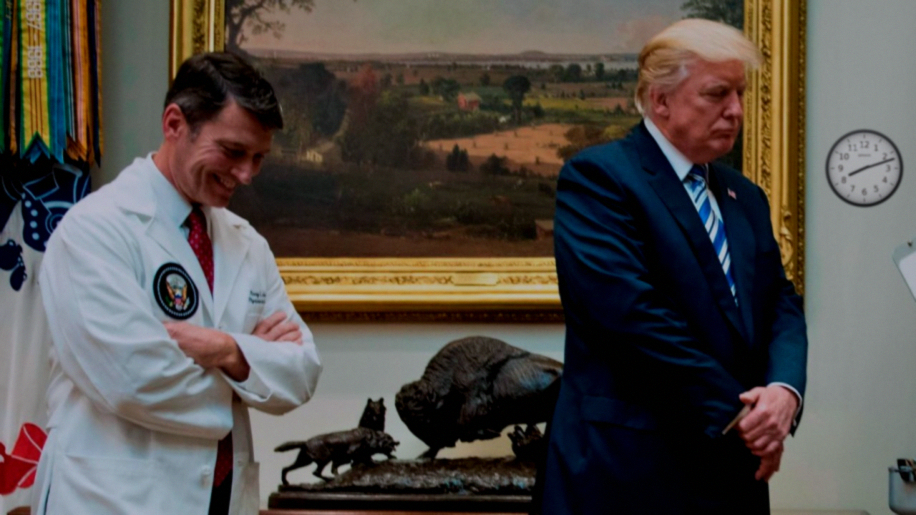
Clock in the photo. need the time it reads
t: 8:12
